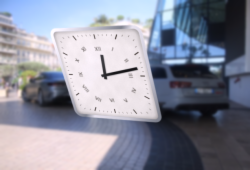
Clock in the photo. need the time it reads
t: 12:13
